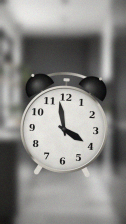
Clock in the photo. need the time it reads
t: 3:58
